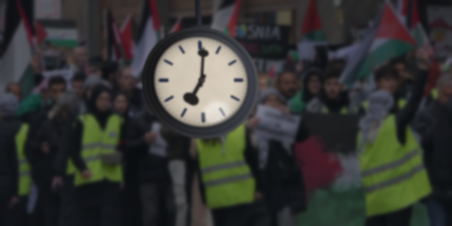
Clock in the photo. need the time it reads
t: 7:01
